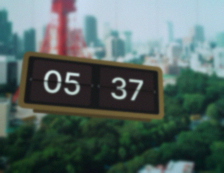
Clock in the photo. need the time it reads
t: 5:37
